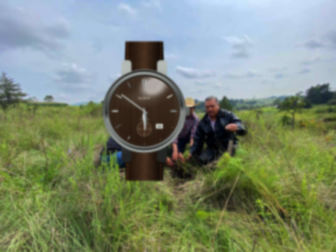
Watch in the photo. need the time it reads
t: 5:51
